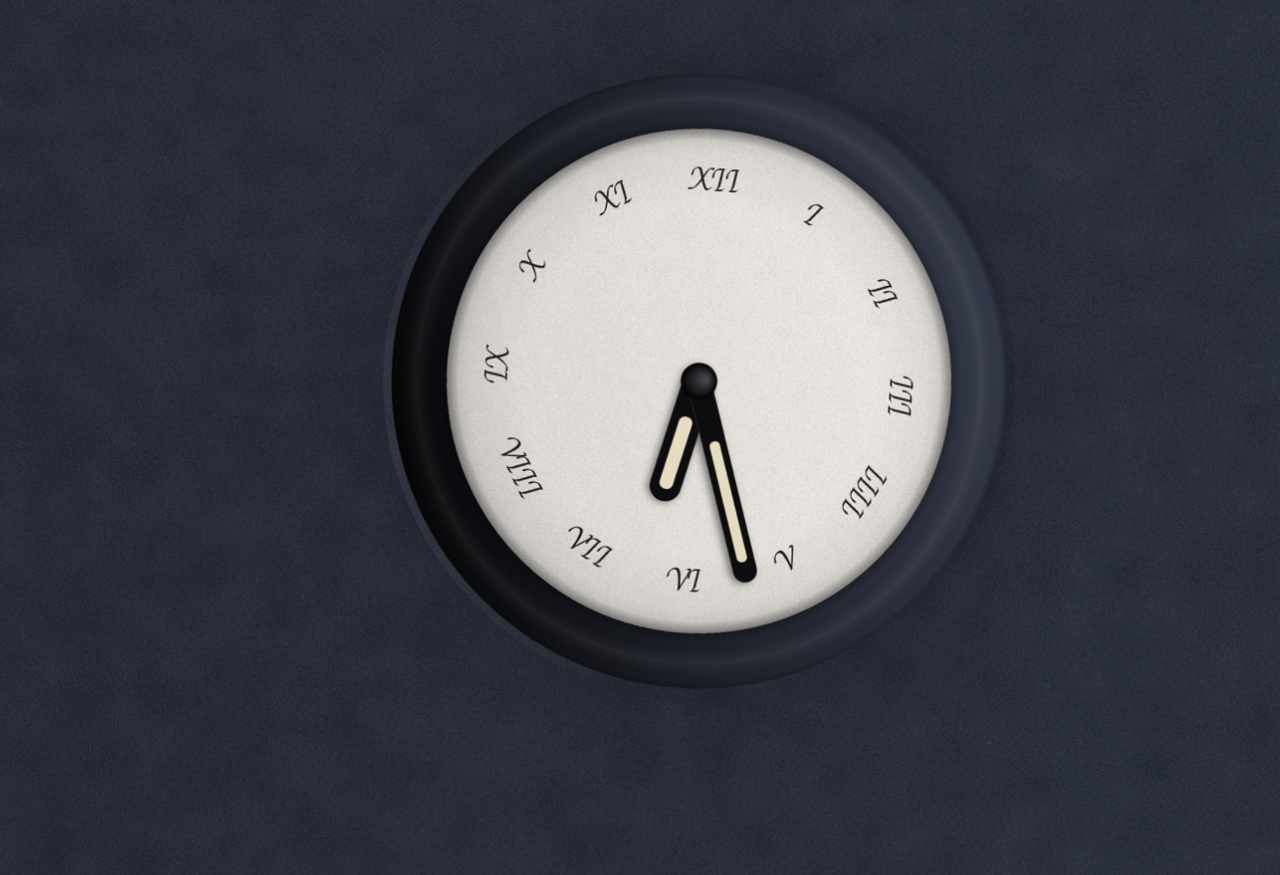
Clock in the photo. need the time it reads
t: 6:27
